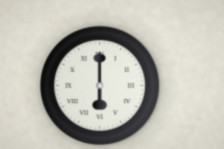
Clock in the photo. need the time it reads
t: 6:00
